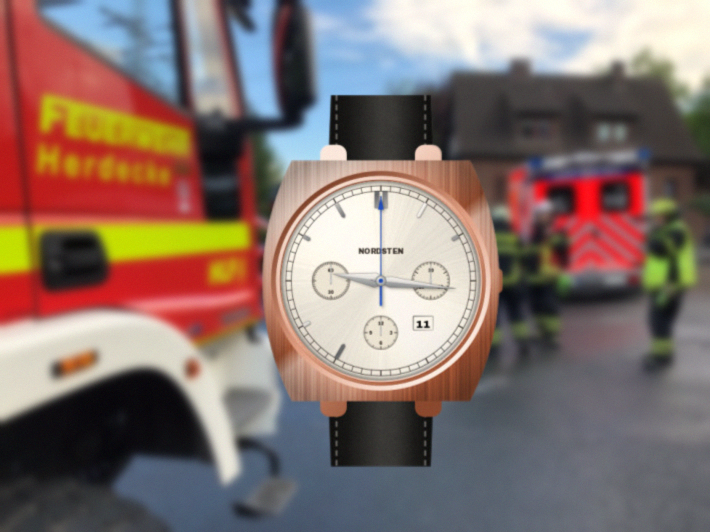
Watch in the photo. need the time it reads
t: 9:16
